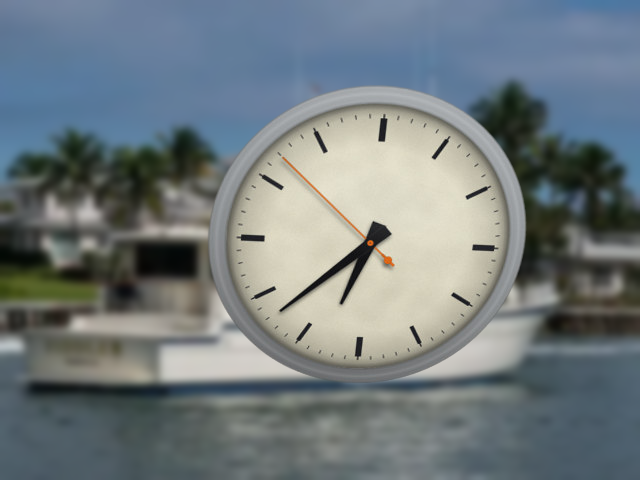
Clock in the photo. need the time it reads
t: 6:37:52
